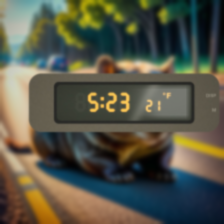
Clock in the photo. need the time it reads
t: 5:23
